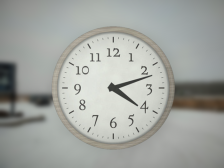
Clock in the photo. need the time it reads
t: 4:12
